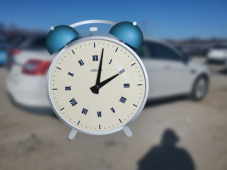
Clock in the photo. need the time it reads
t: 2:02
